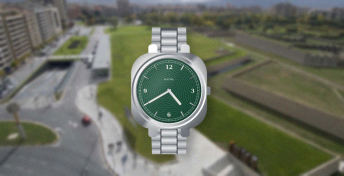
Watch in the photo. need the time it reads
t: 4:40
